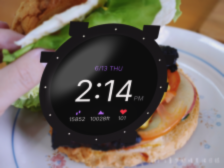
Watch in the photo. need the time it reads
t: 2:14
